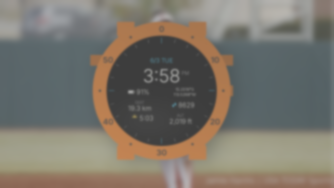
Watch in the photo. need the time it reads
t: 3:58
